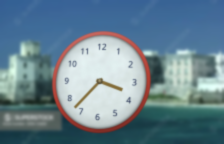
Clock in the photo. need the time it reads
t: 3:37
